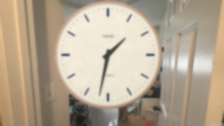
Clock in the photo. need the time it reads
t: 1:32
